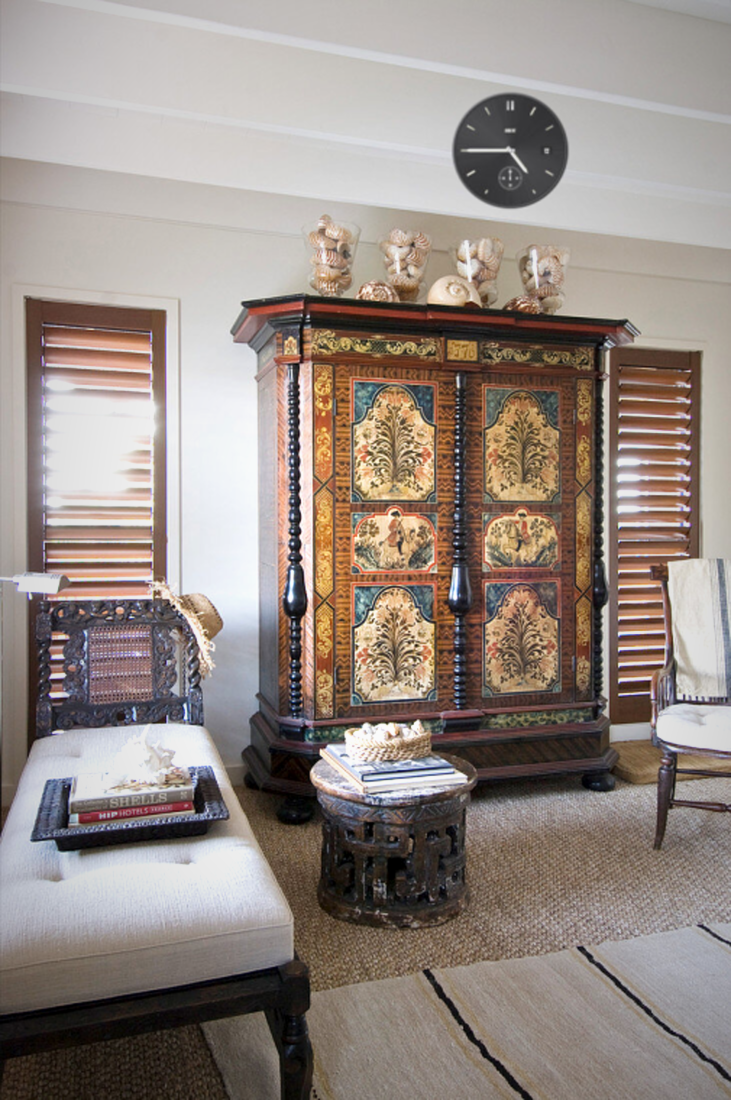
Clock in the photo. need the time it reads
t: 4:45
